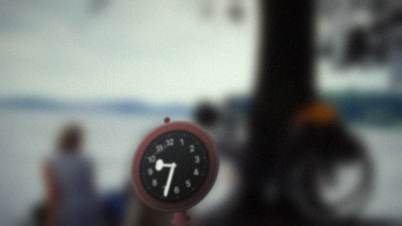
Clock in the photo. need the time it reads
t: 9:34
